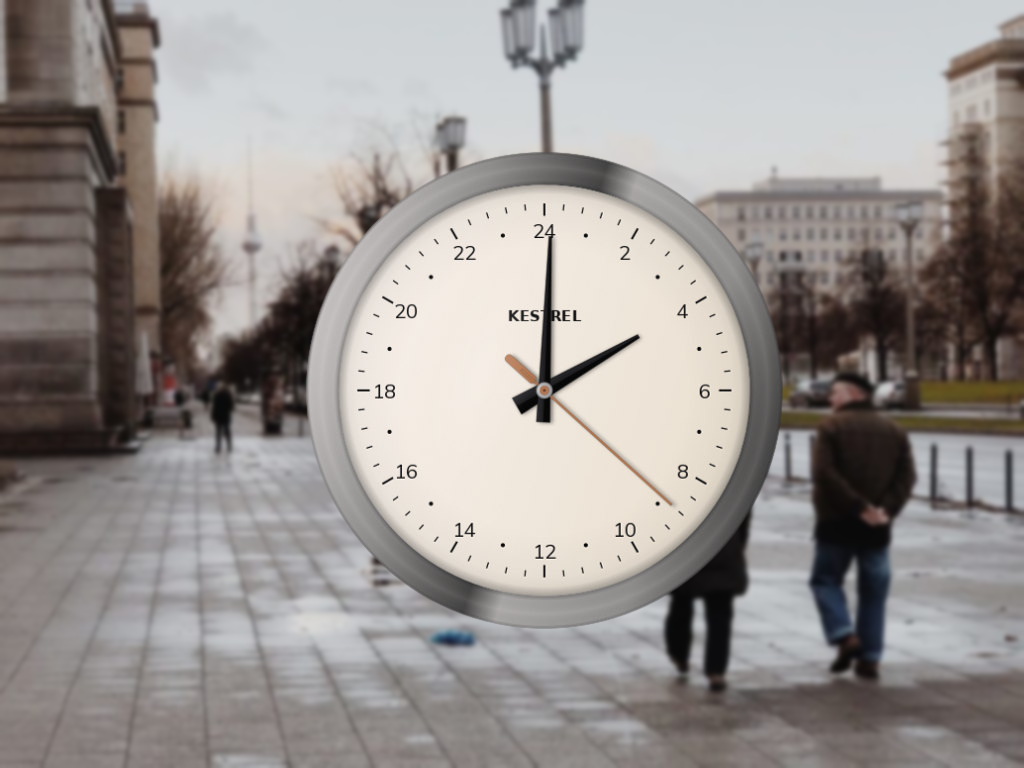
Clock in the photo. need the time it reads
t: 4:00:22
